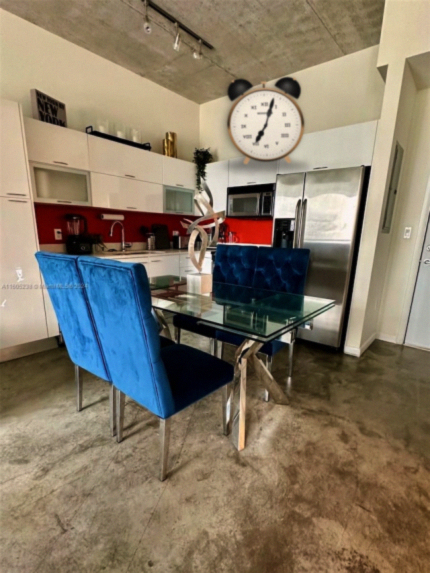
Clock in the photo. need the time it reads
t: 7:03
